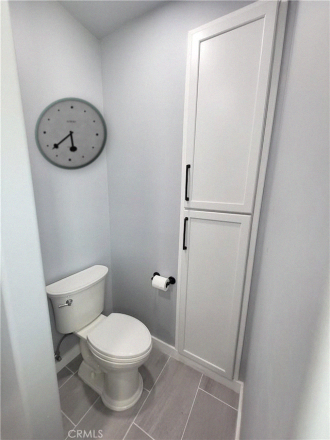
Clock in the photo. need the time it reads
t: 5:38
